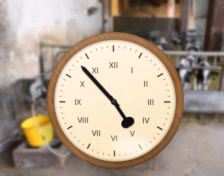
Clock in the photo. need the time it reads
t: 4:53
